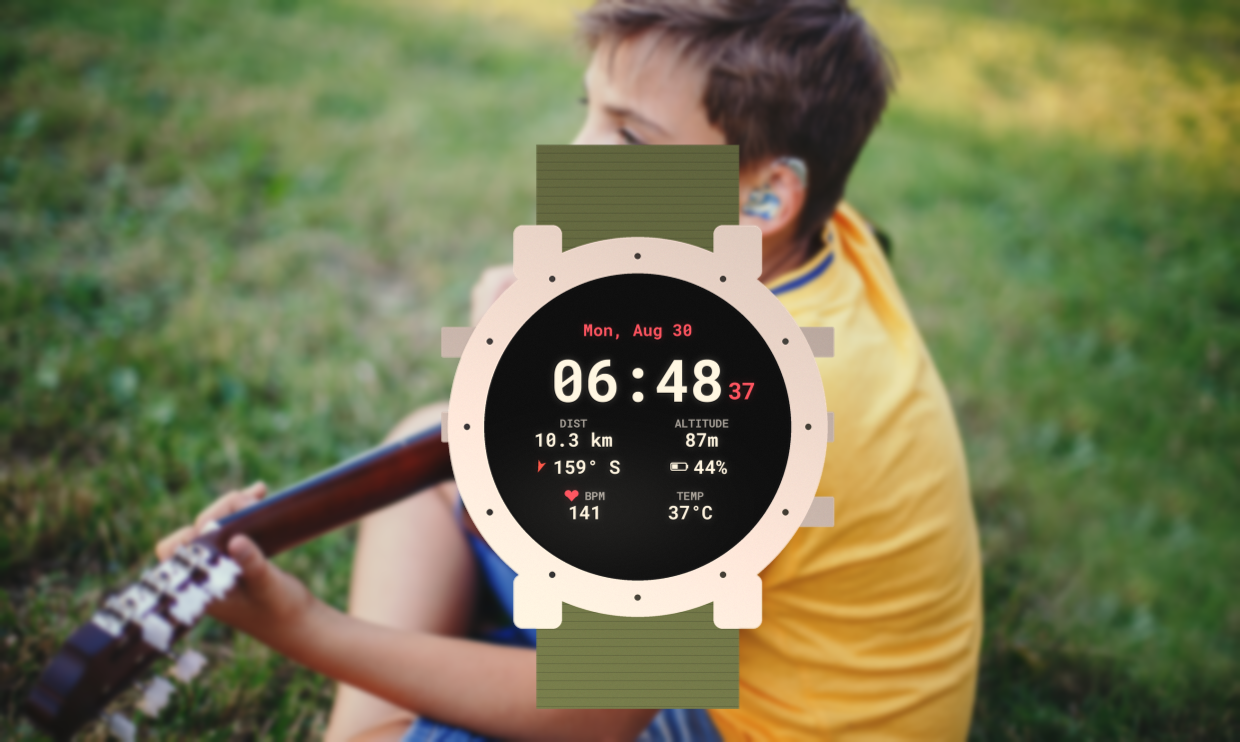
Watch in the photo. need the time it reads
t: 6:48:37
